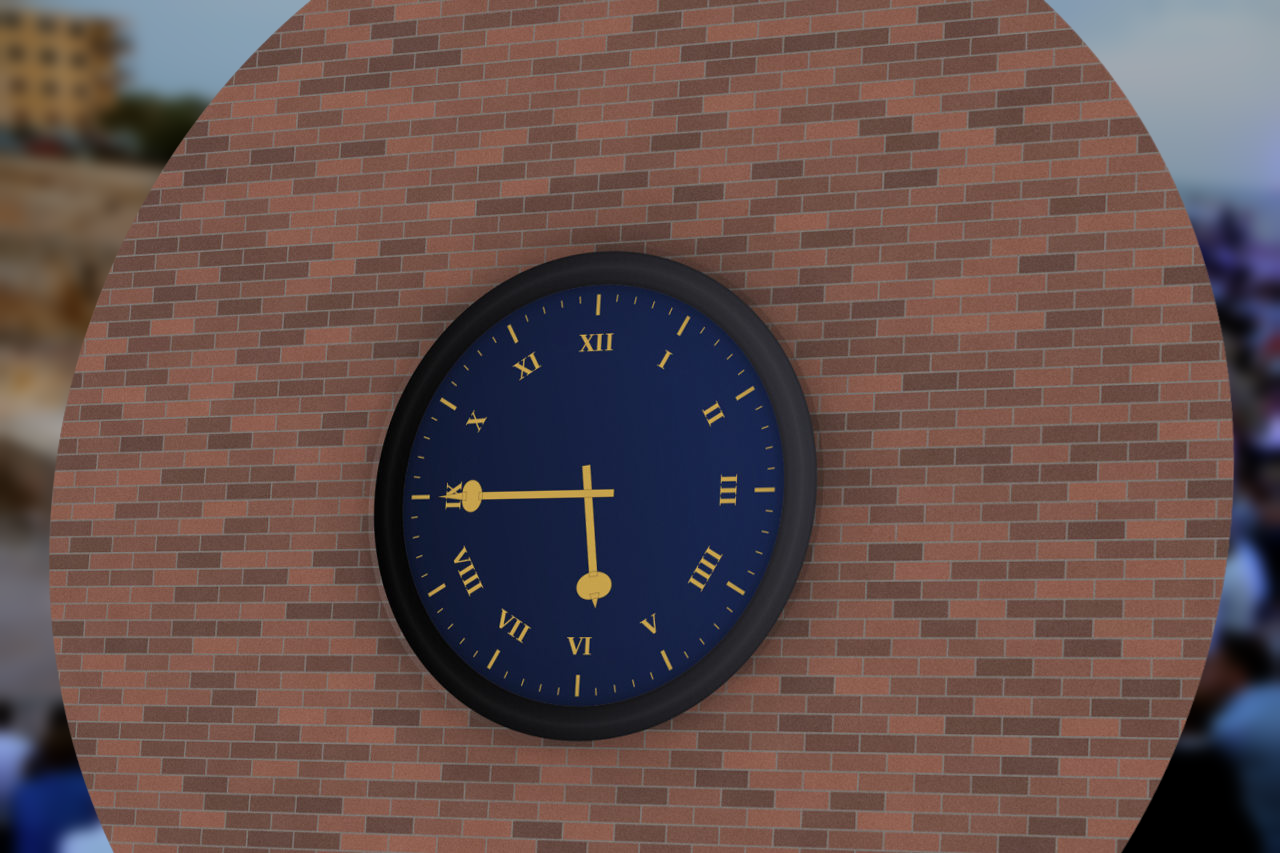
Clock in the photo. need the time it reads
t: 5:45
